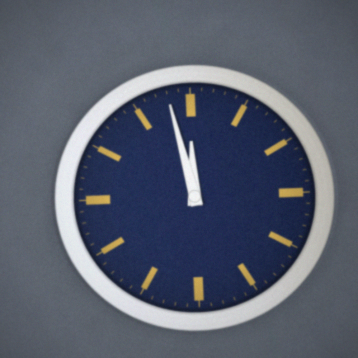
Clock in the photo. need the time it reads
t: 11:58
